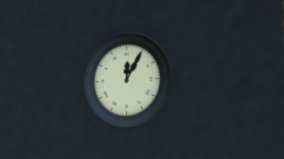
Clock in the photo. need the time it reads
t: 12:05
